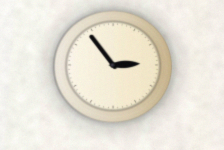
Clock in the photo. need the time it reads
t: 2:54
